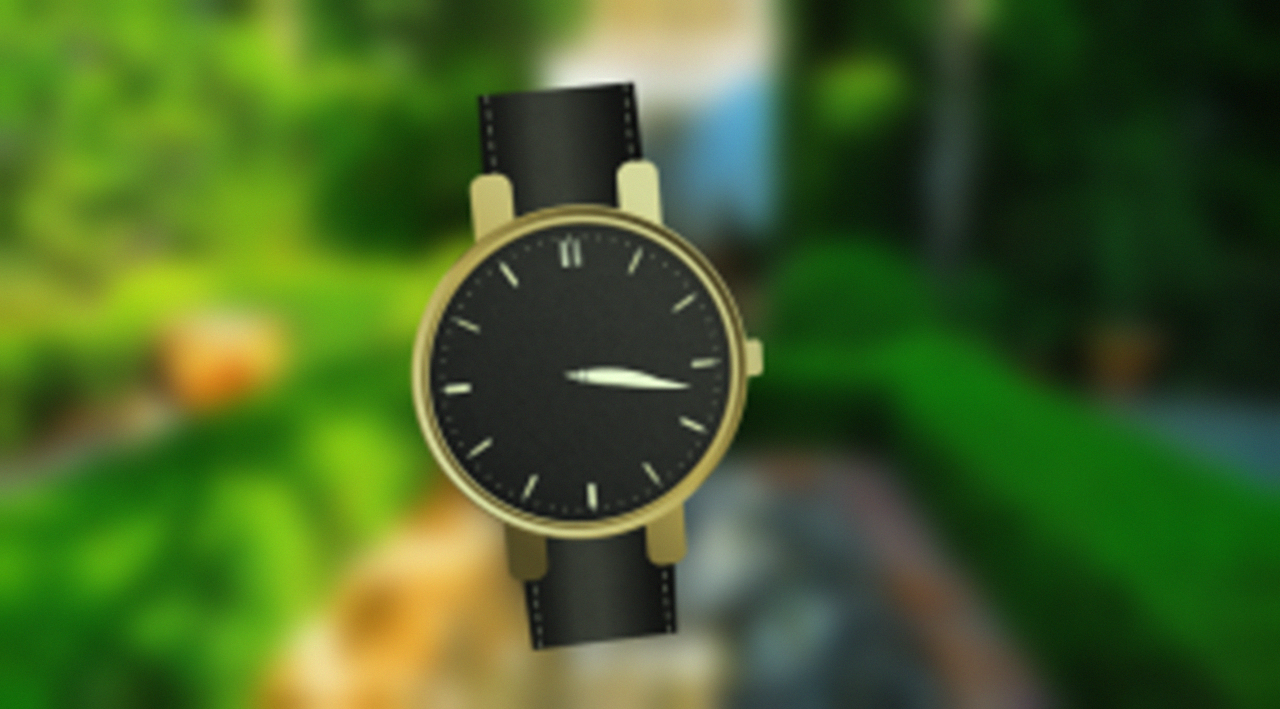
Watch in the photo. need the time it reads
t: 3:17
